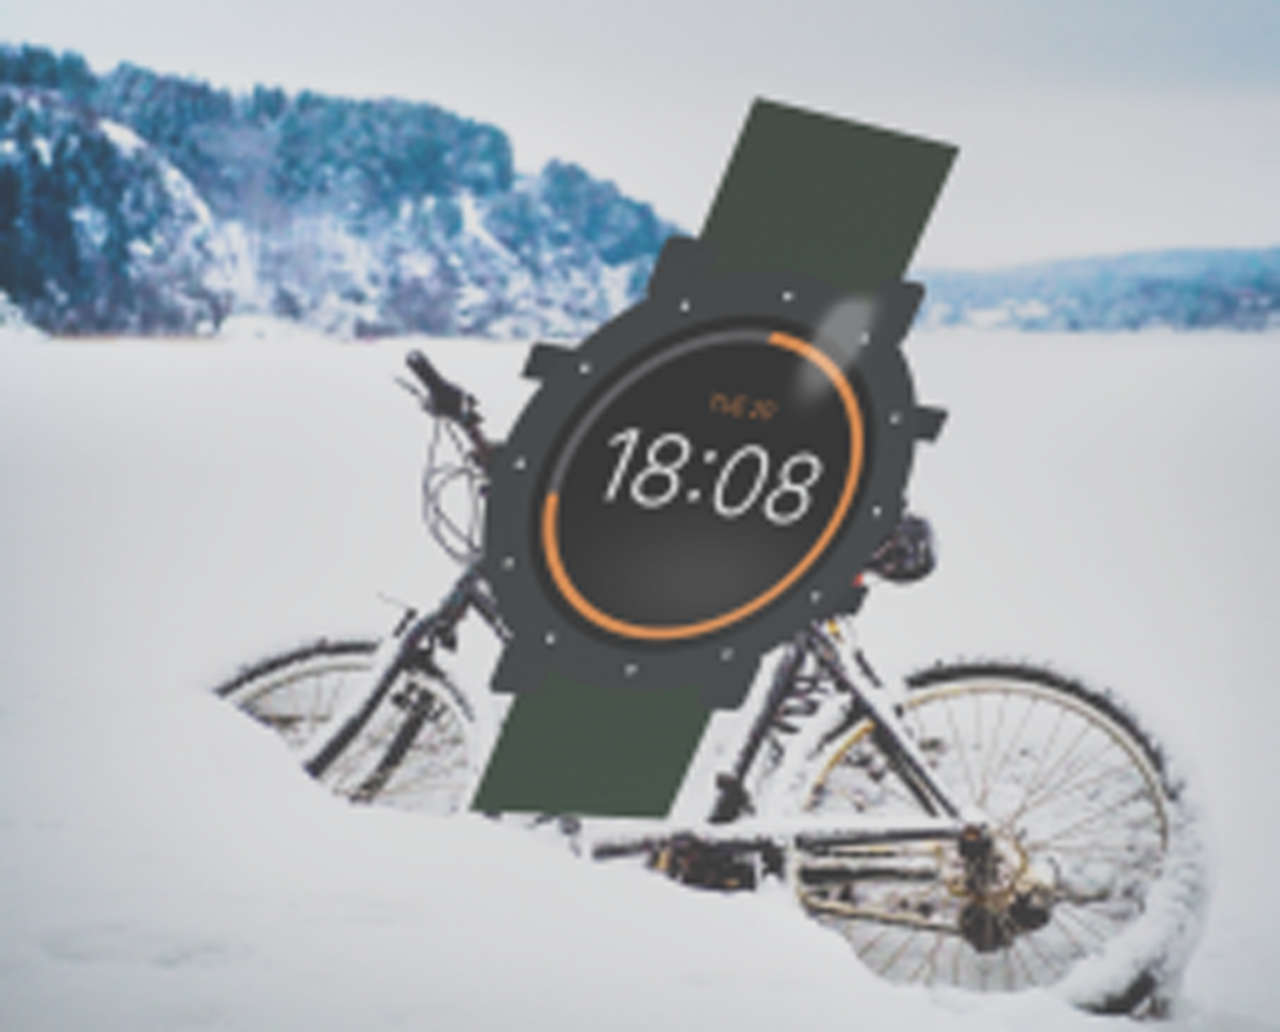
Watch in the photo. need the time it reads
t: 18:08
